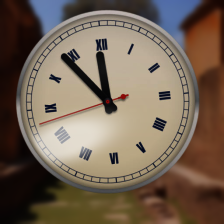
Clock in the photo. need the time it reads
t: 11:53:43
